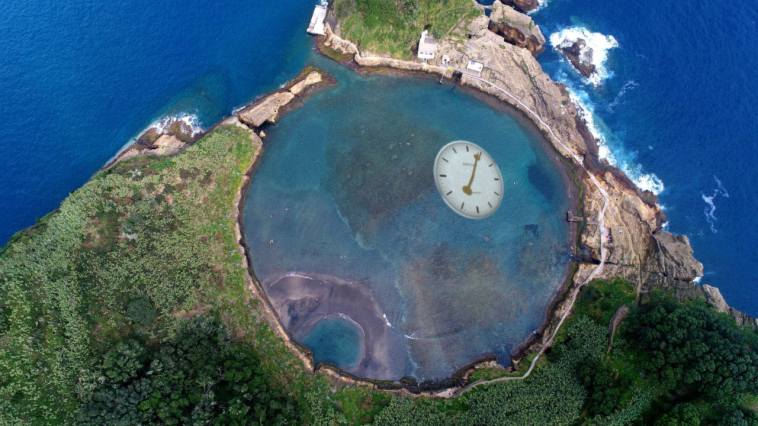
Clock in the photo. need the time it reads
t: 7:04
